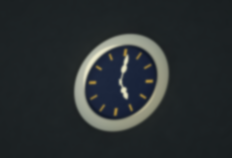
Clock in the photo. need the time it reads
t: 5:01
